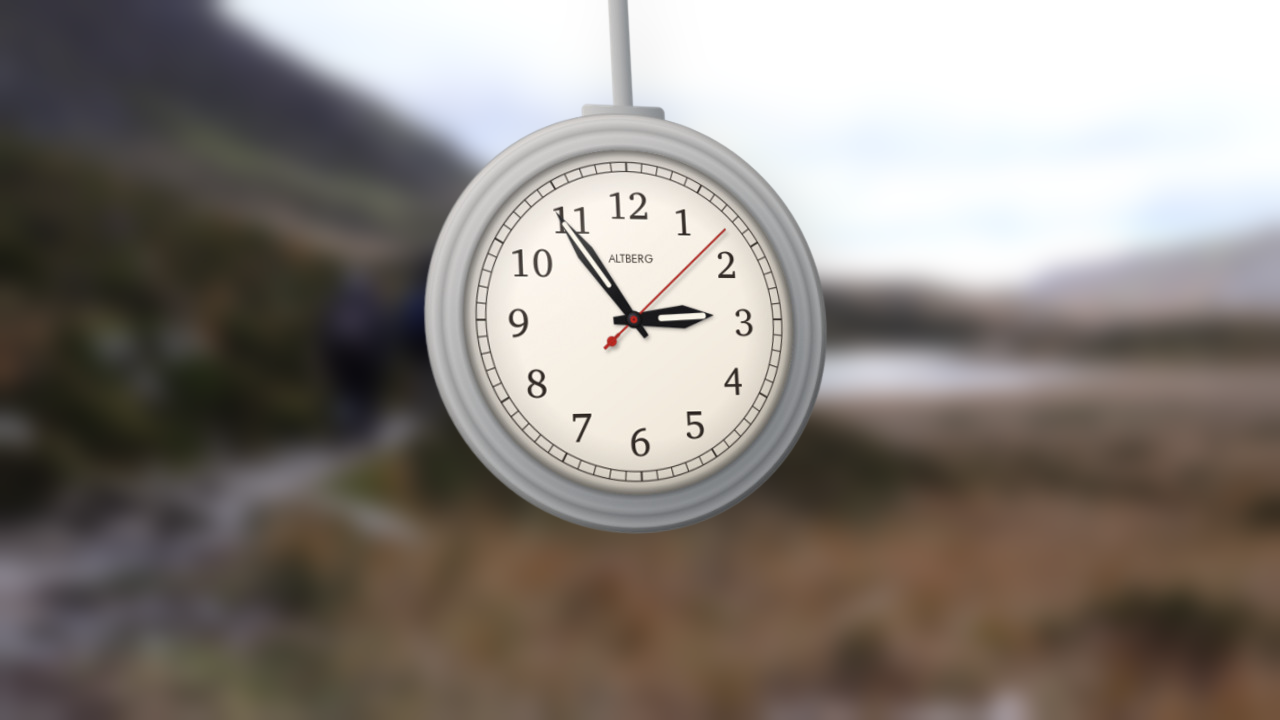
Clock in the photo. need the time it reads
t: 2:54:08
